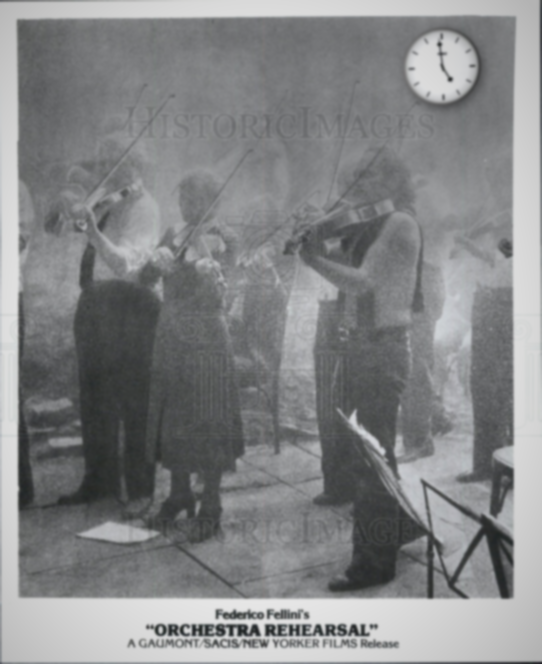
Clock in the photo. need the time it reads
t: 4:59
